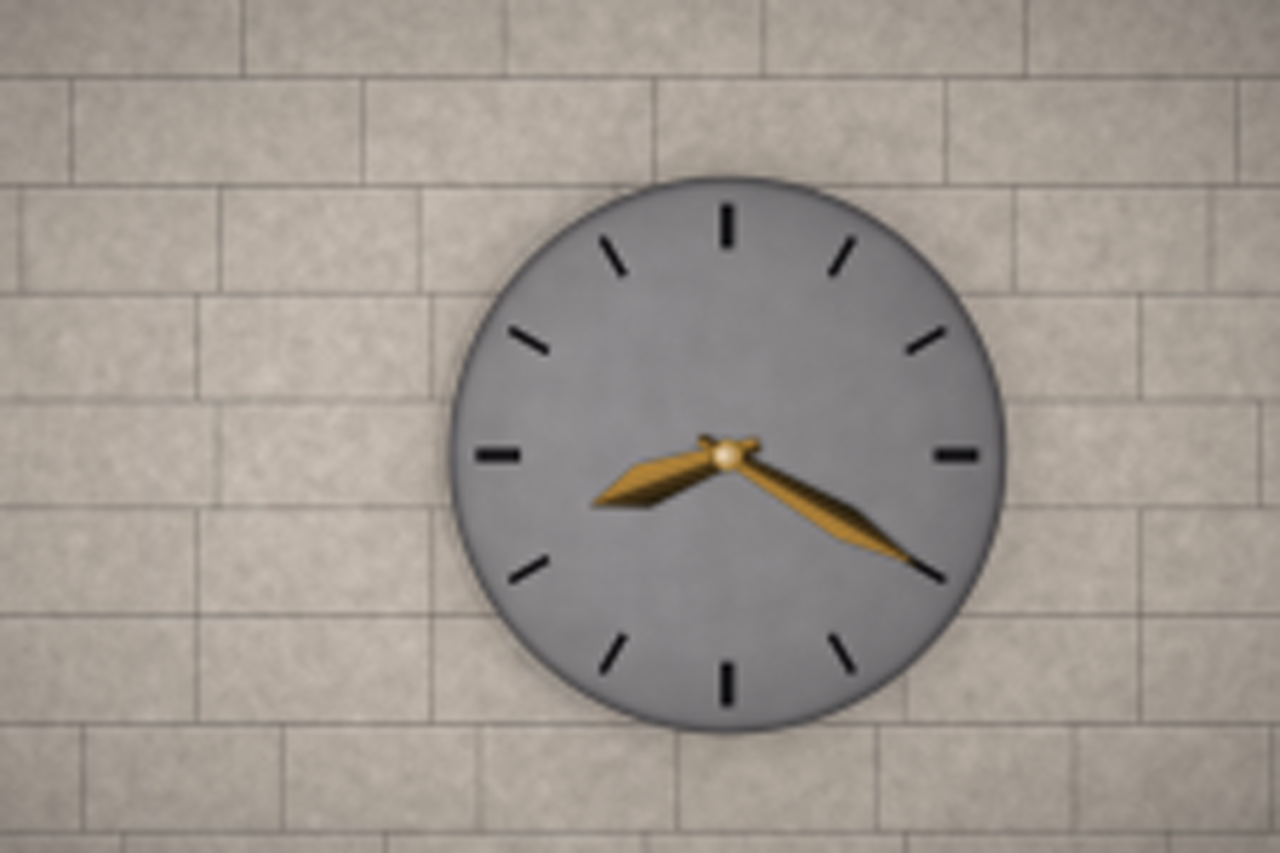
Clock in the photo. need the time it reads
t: 8:20
